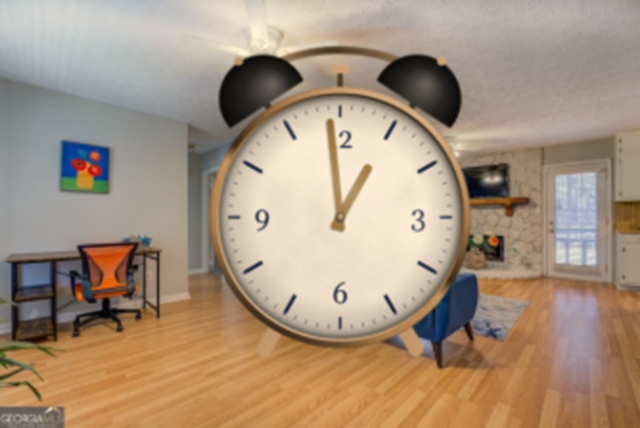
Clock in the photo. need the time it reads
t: 12:59
